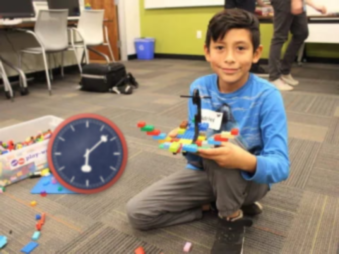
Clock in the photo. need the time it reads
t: 6:08
